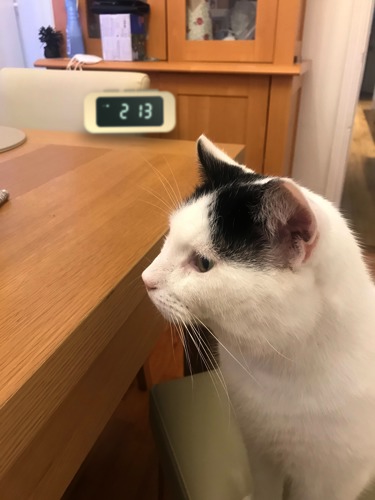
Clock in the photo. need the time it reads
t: 2:13
